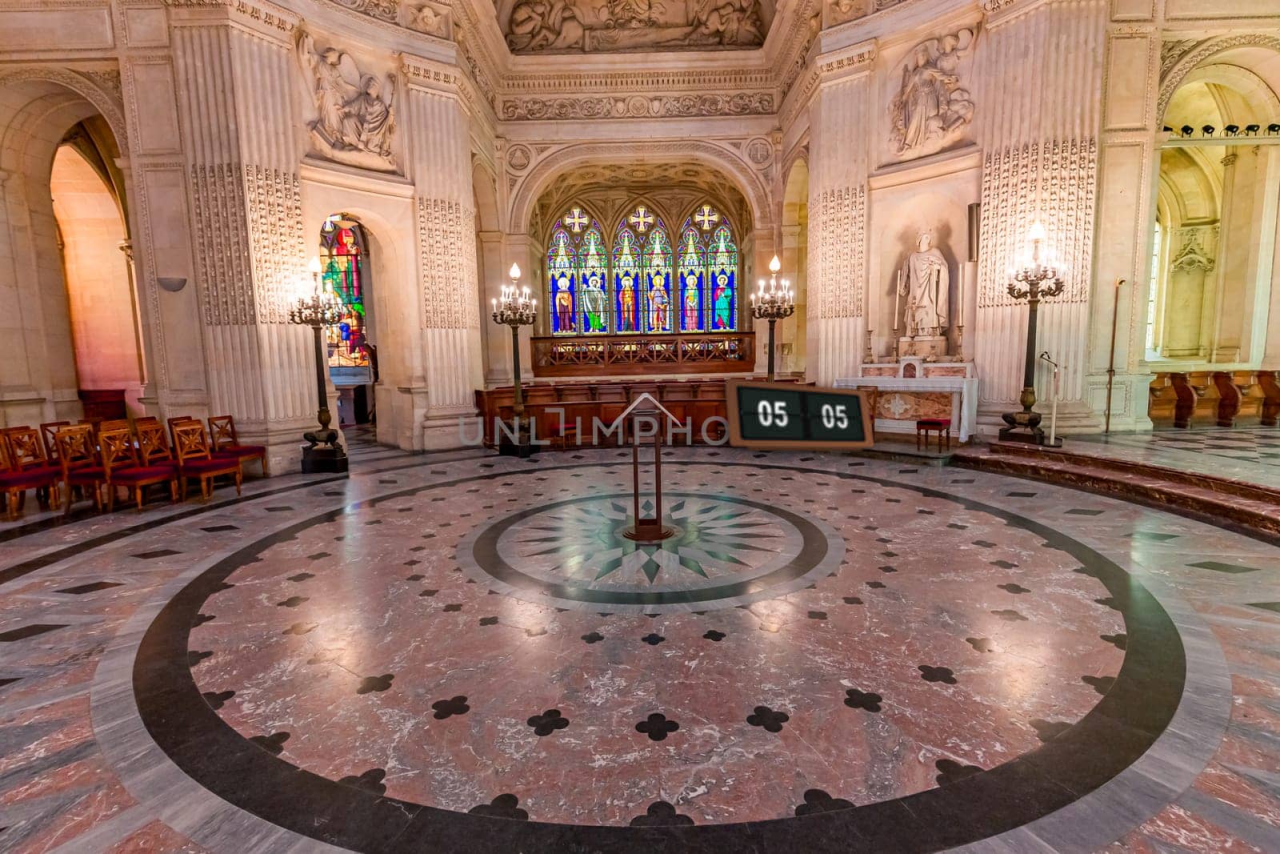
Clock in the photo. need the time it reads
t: 5:05
